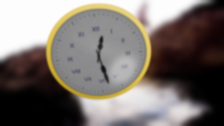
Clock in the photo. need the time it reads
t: 12:28
